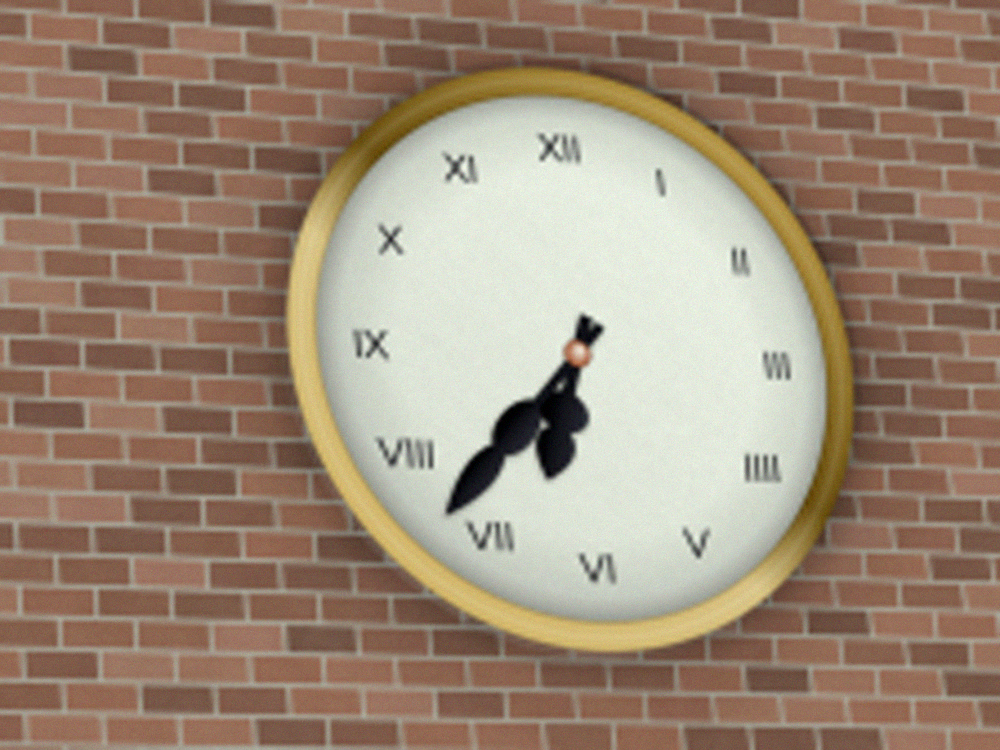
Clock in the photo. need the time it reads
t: 6:37
